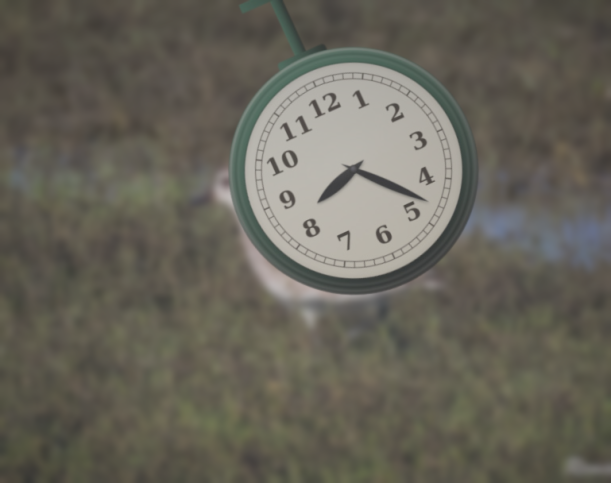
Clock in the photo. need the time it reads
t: 8:23
